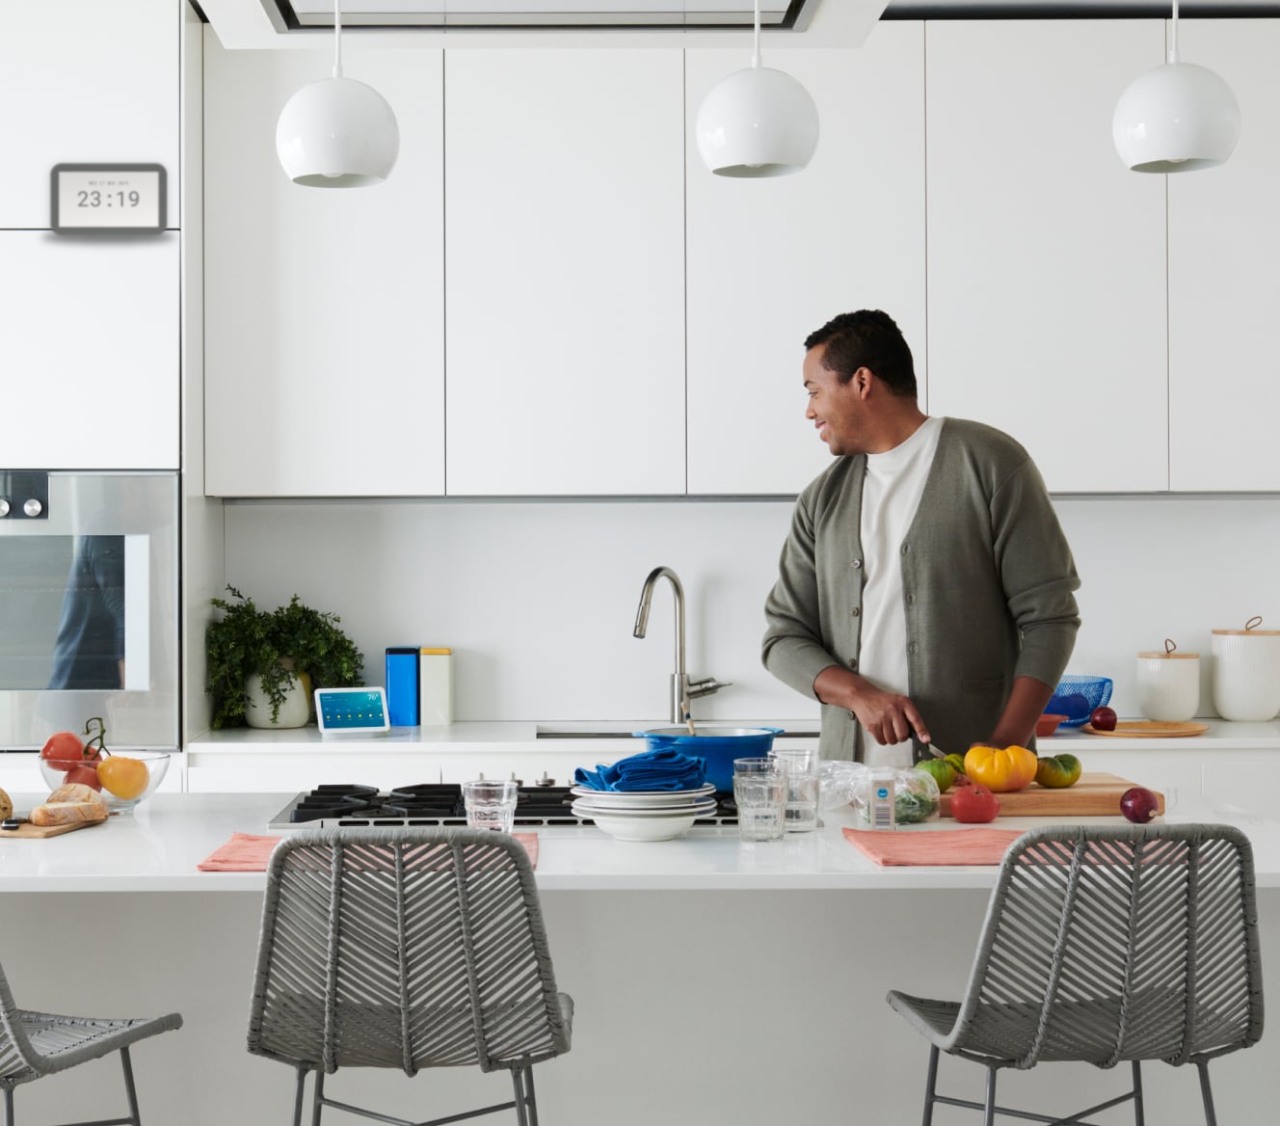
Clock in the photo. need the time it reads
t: 23:19
